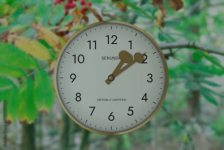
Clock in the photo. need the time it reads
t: 1:09
